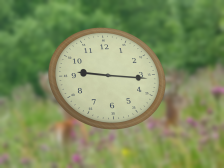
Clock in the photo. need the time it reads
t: 9:16
